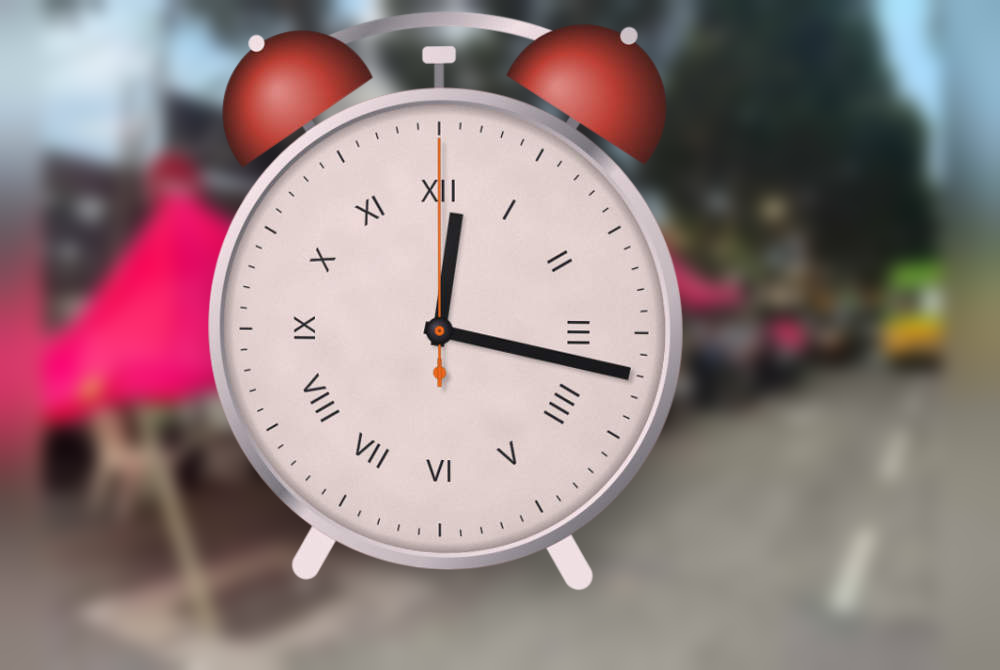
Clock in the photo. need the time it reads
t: 12:17:00
